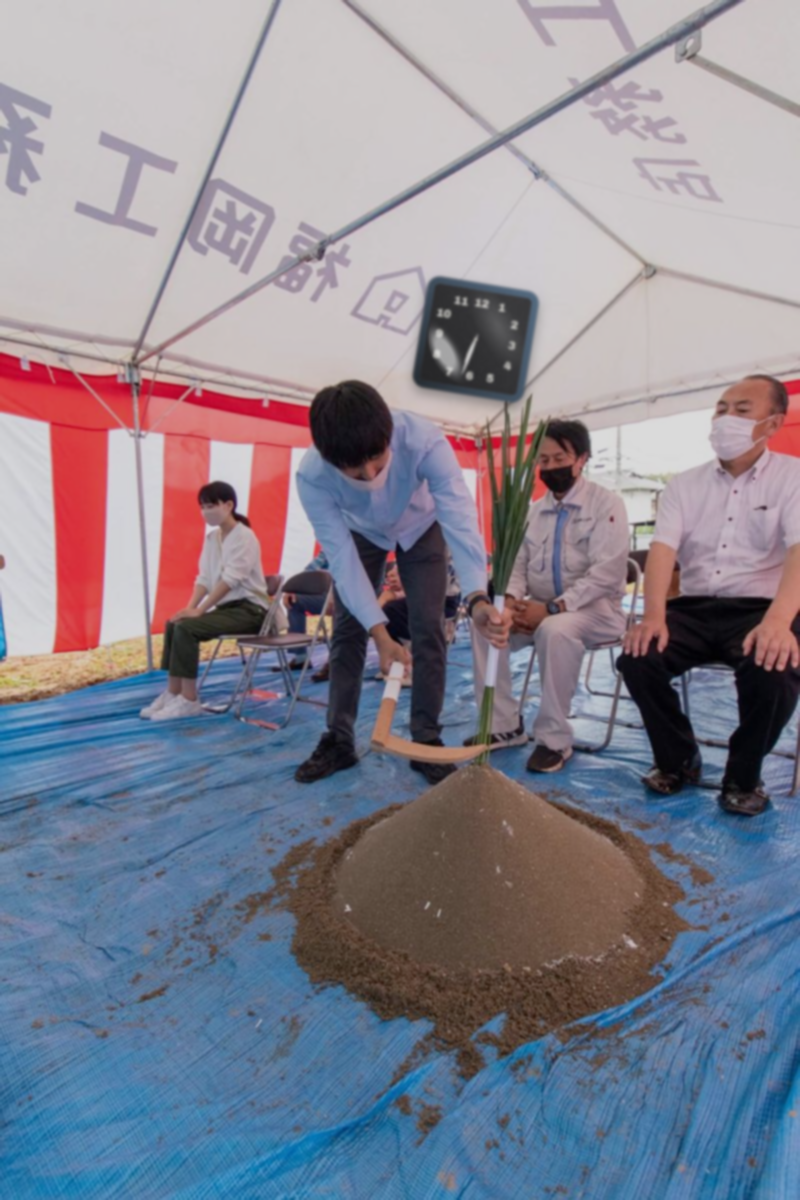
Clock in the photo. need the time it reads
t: 6:32
